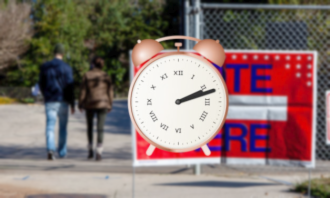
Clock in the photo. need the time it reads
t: 2:12
